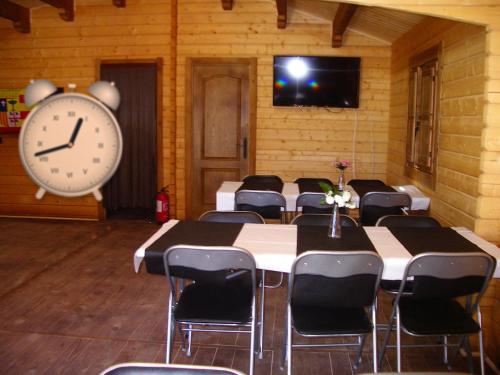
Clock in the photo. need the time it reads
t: 12:42
